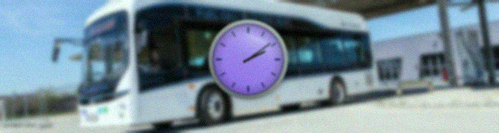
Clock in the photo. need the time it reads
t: 2:09
